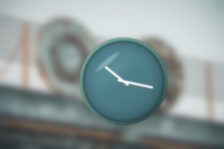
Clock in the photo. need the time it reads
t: 10:17
